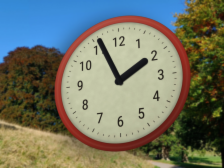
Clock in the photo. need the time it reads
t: 1:56
